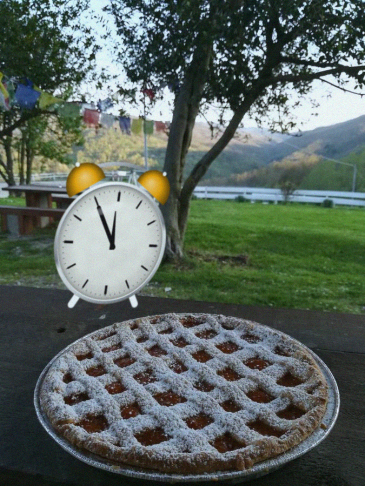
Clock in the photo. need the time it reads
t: 11:55
